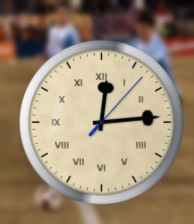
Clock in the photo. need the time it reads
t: 12:14:07
